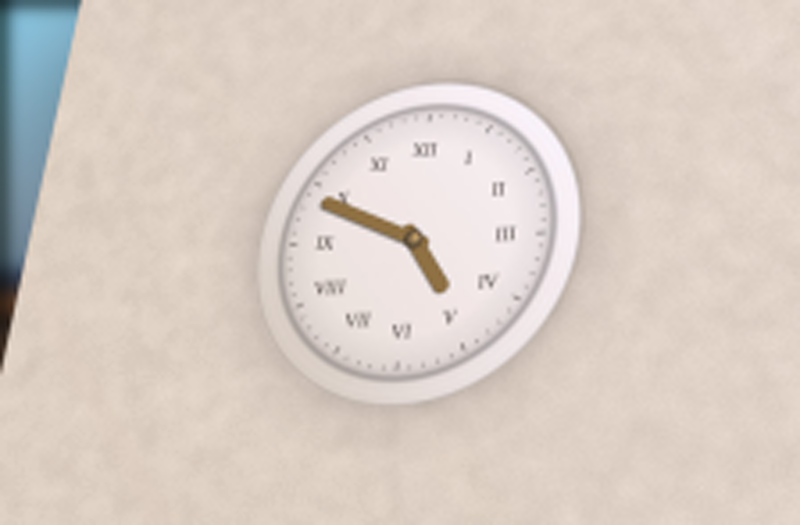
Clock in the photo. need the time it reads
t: 4:49
